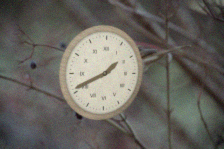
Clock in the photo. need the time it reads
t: 1:41
